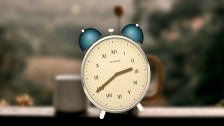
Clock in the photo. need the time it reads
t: 2:40
